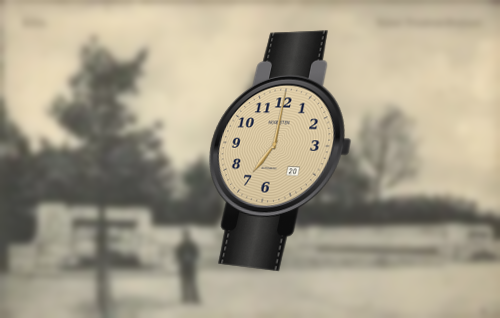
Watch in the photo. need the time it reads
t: 7:00
